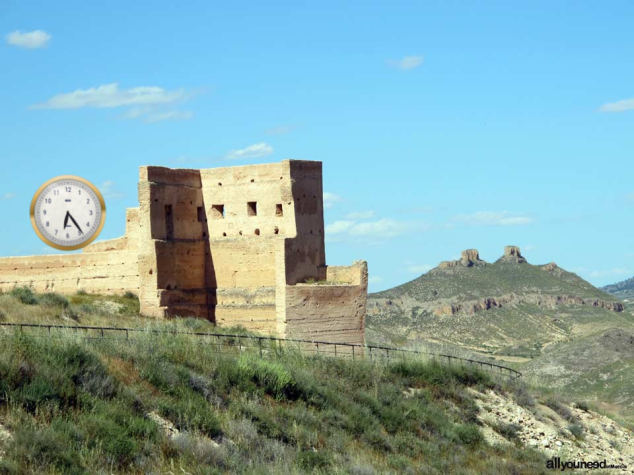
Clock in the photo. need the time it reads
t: 6:24
